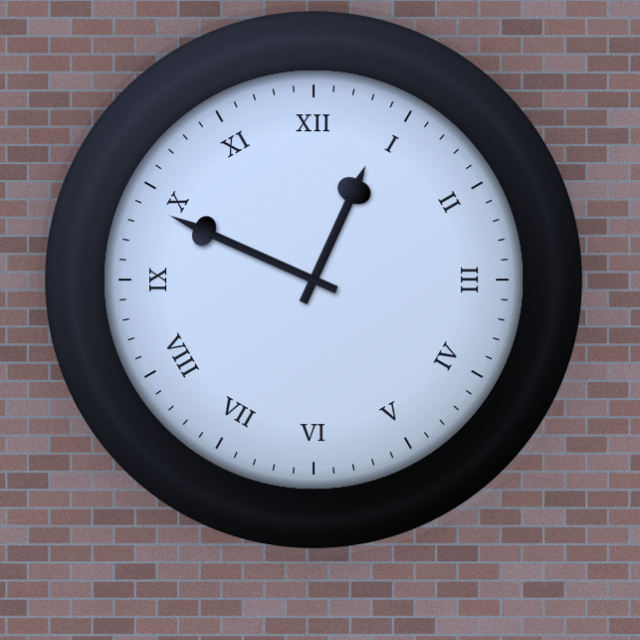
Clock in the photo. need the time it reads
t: 12:49
